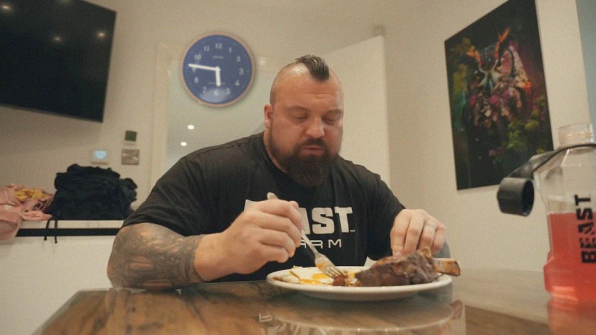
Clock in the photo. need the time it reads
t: 5:46
